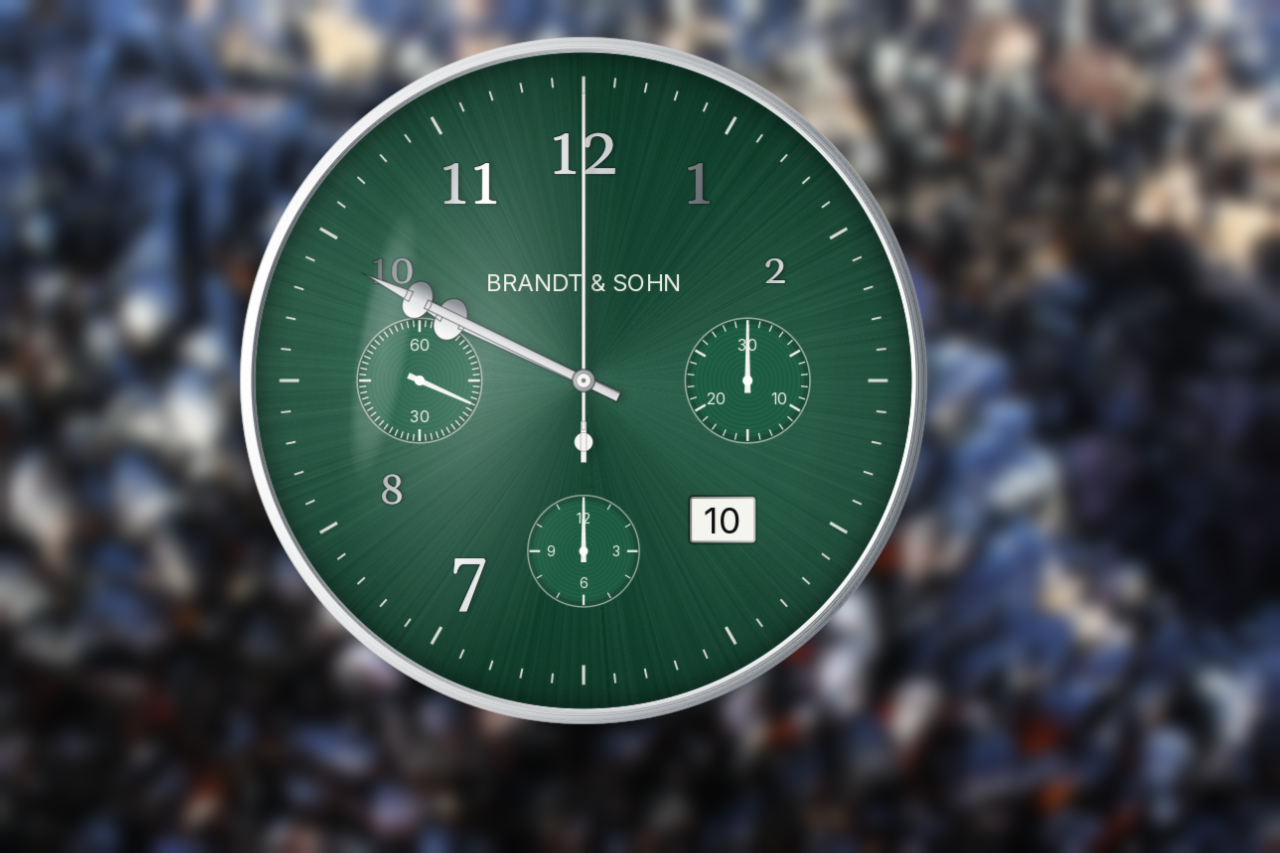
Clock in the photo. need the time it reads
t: 9:49:19
